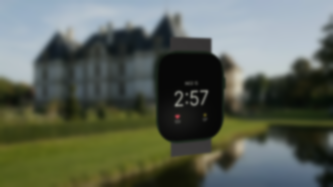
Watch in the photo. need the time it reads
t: 2:57
